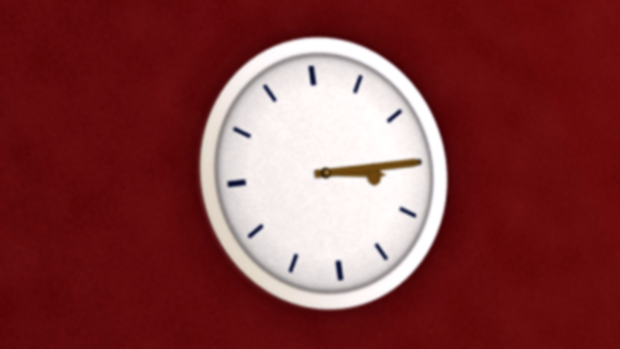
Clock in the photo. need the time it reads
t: 3:15
